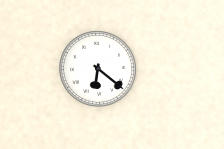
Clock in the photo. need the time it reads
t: 6:22
